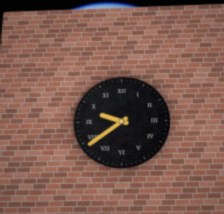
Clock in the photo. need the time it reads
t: 9:39
